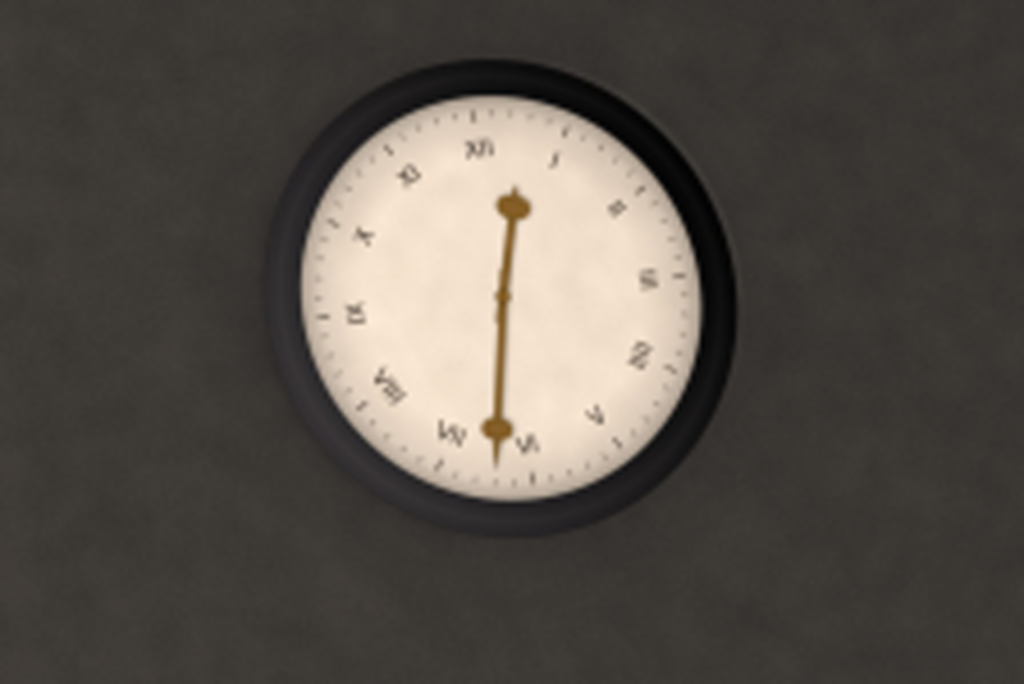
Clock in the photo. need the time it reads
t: 12:32
